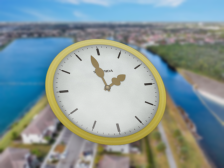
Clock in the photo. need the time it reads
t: 1:58
